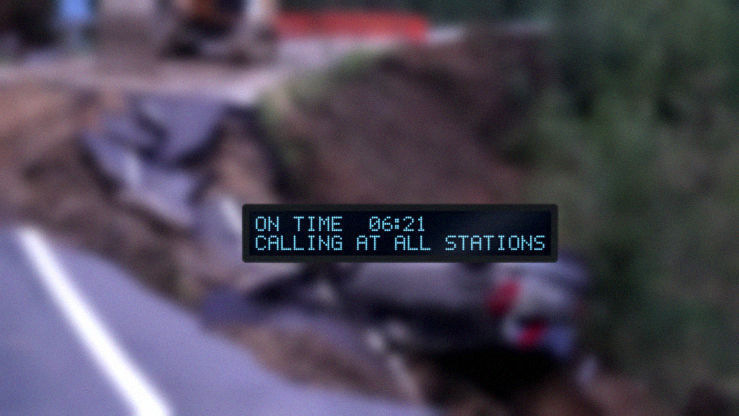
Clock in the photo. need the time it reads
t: 6:21
